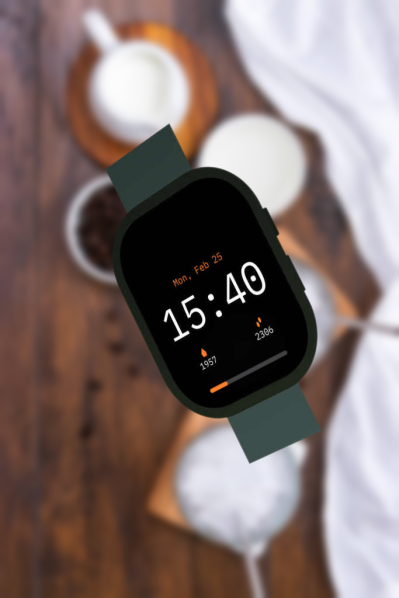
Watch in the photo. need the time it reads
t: 15:40
